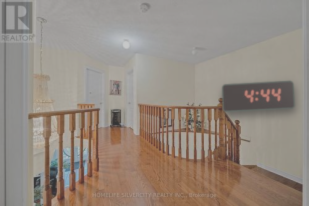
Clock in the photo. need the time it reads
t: 4:44
